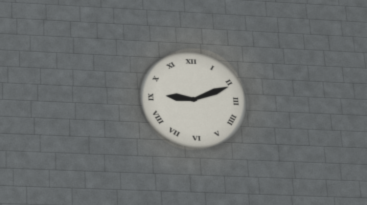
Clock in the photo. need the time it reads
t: 9:11
